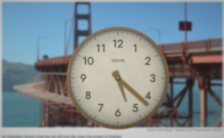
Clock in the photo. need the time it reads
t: 5:22
